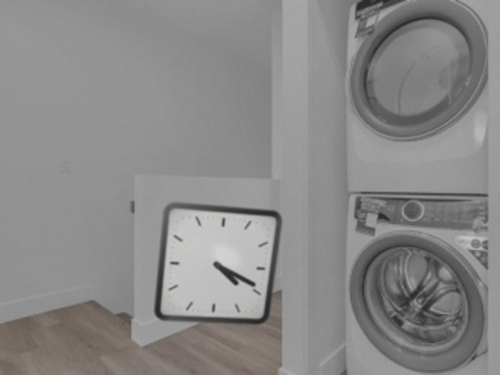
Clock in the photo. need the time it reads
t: 4:19
